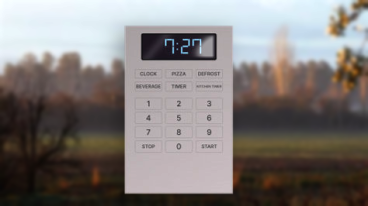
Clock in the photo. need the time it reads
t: 7:27
